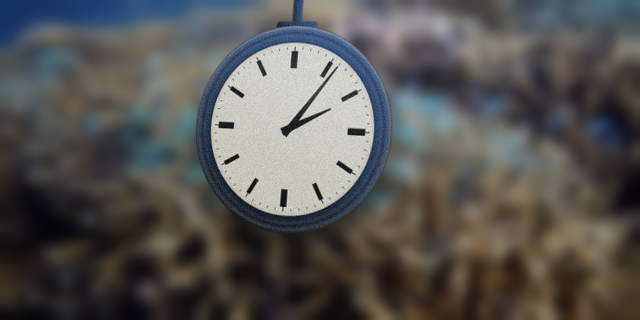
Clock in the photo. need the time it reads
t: 2:06
